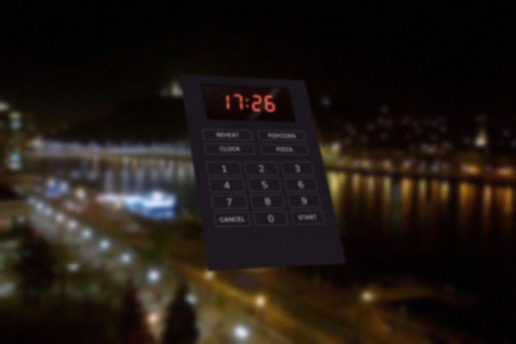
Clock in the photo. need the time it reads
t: 17:26
